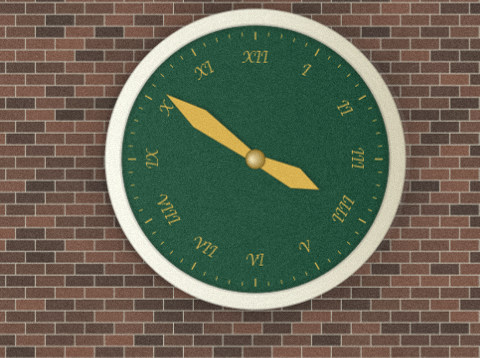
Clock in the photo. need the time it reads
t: 3:51
